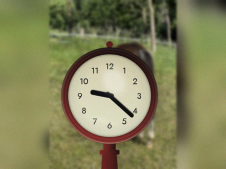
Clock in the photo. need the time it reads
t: 9:22
